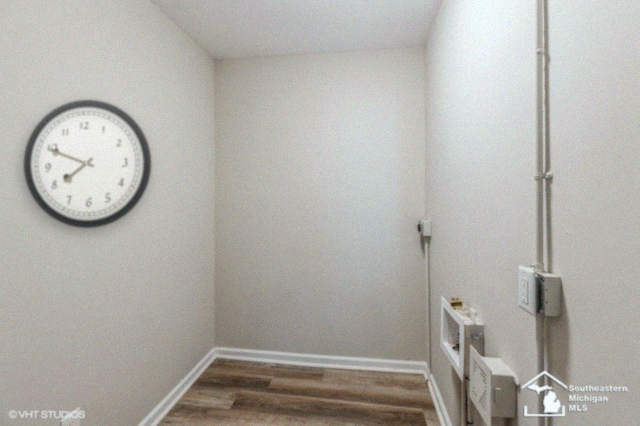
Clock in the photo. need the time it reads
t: 7:49
